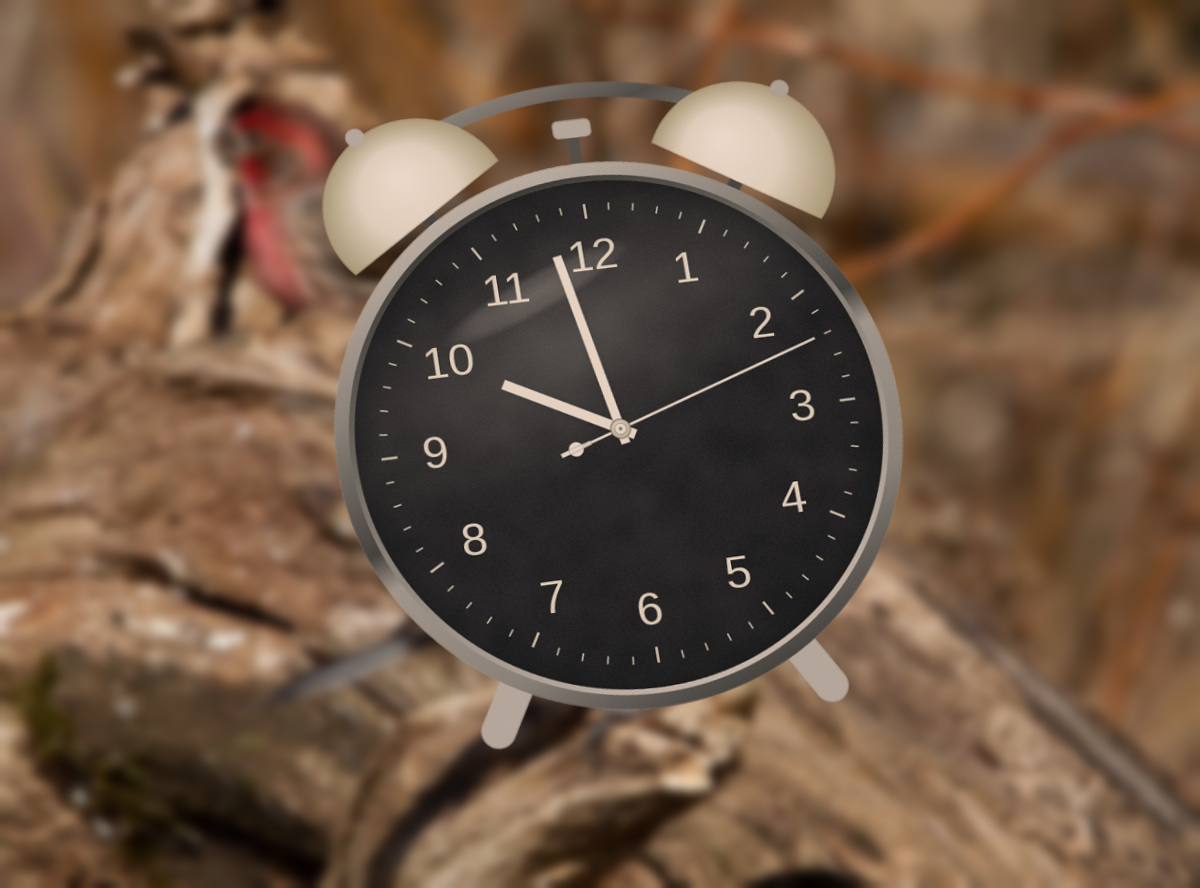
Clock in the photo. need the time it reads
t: 9:58:12
